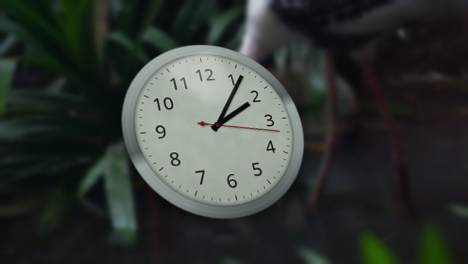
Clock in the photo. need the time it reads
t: 2:06:17
